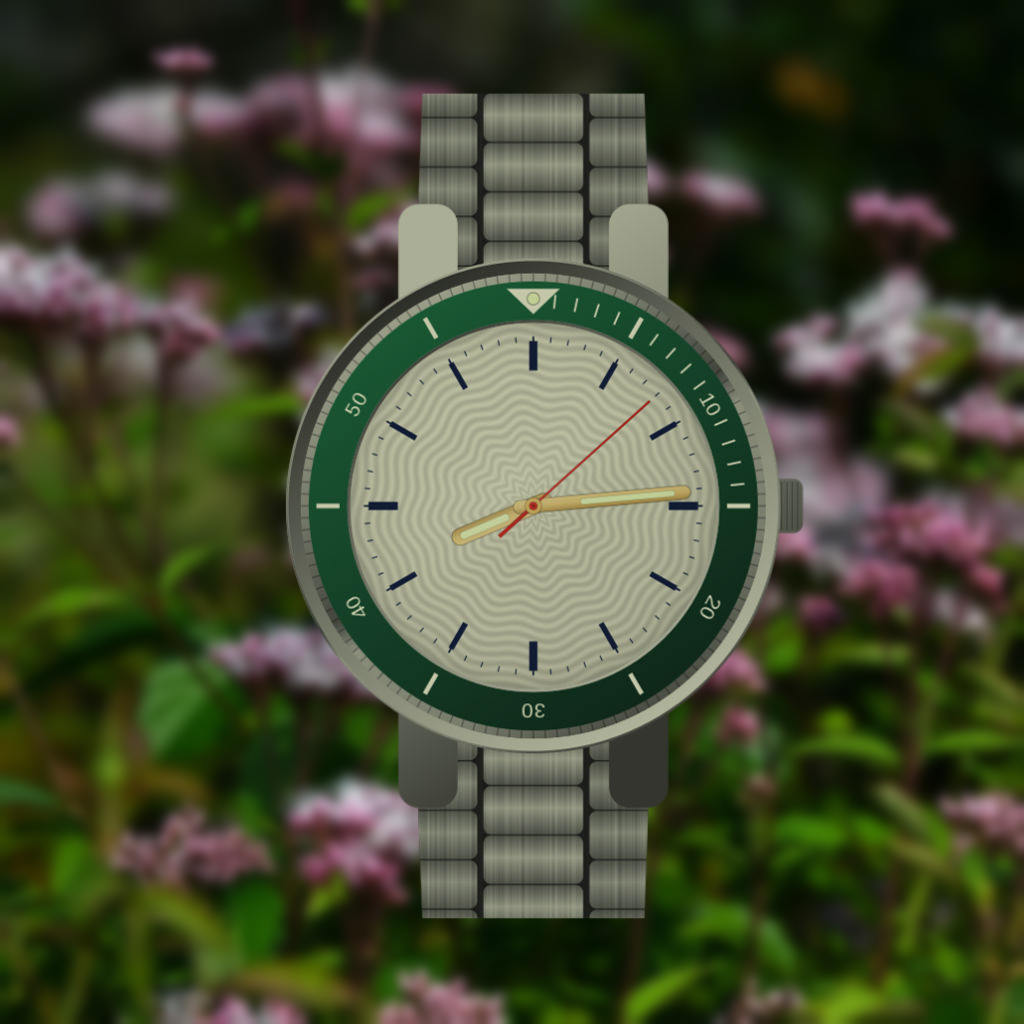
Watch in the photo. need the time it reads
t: 8:14:08
